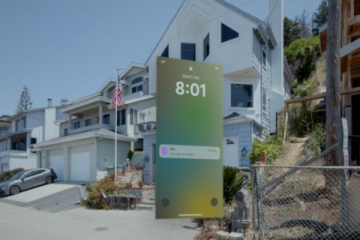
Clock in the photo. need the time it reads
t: 8:01
